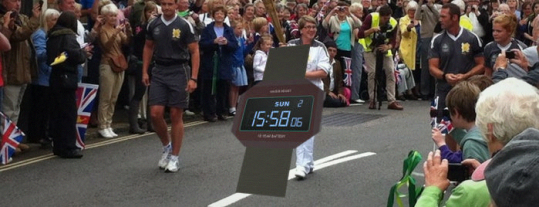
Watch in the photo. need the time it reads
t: 15:58:06
